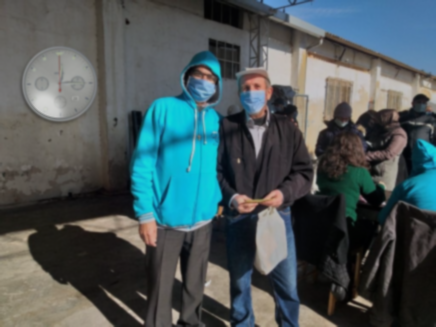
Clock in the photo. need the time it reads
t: 12:15
